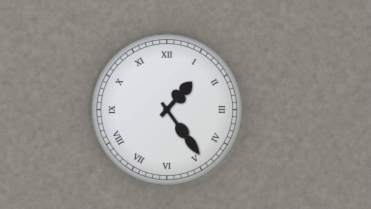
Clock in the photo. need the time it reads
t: 1:24
